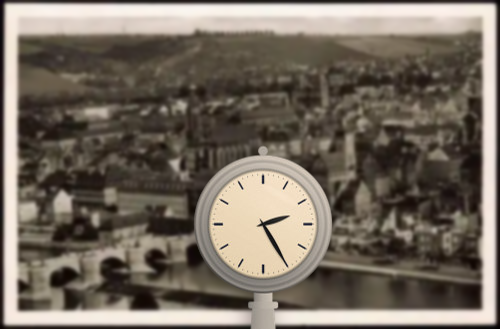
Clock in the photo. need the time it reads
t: 2:25
